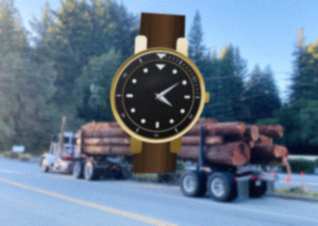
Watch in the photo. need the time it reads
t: 4:09
